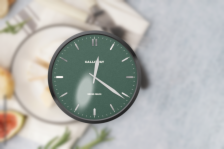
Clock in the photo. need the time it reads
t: 12:21
